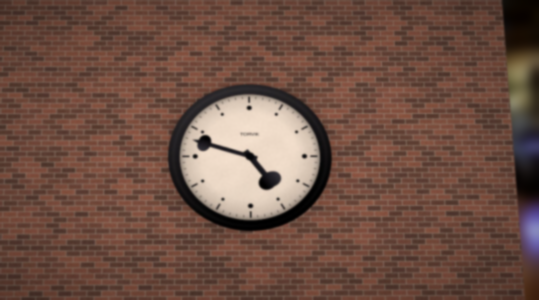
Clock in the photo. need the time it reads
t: 4:48
